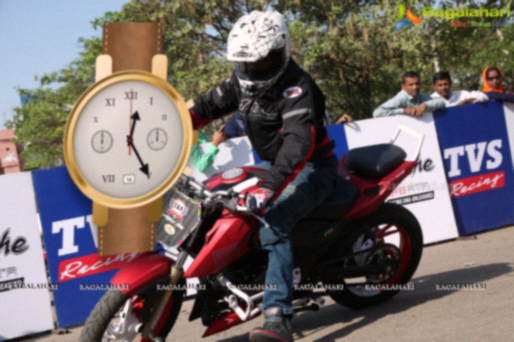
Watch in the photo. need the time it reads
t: 12:25
